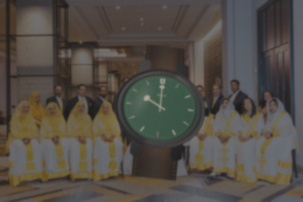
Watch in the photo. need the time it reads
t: 10:00
